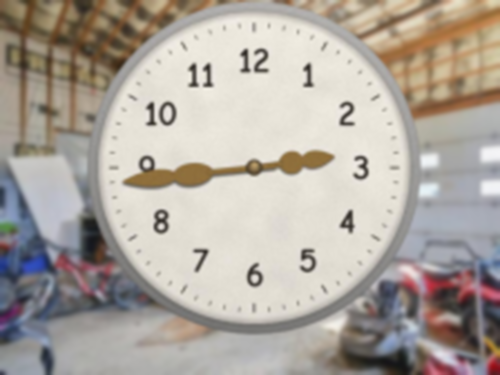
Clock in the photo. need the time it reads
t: 2:44
